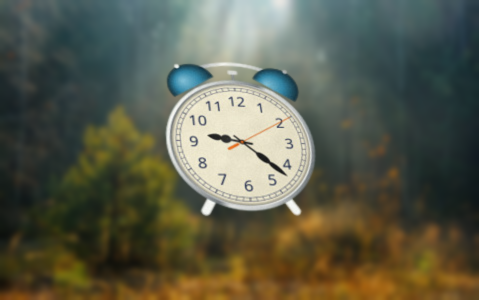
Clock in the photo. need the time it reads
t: 9:22:10
